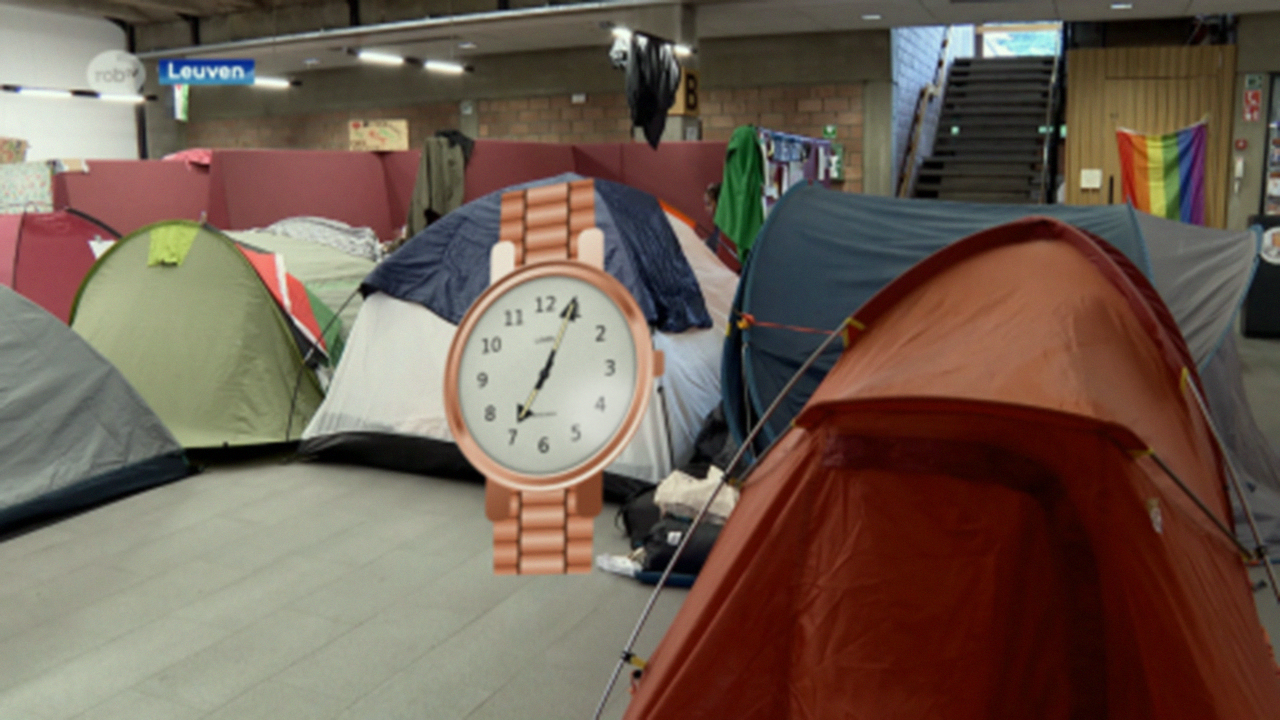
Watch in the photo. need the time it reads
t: 7:04
